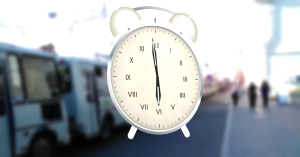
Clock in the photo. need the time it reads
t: 5:59
